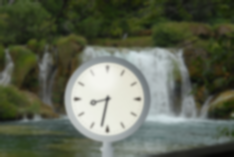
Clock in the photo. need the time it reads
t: 8:32
